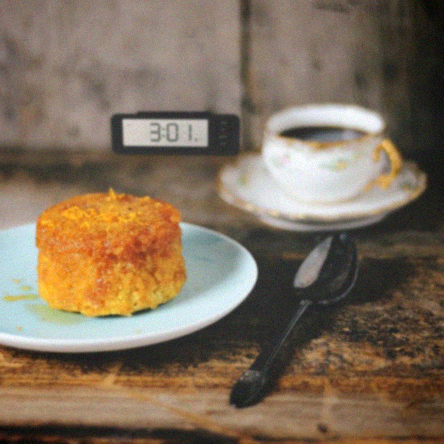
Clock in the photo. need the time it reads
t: 3:01
